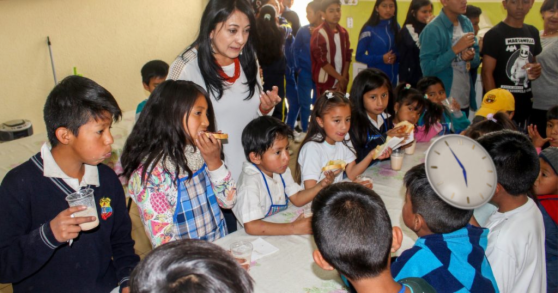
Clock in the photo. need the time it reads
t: 5:55
